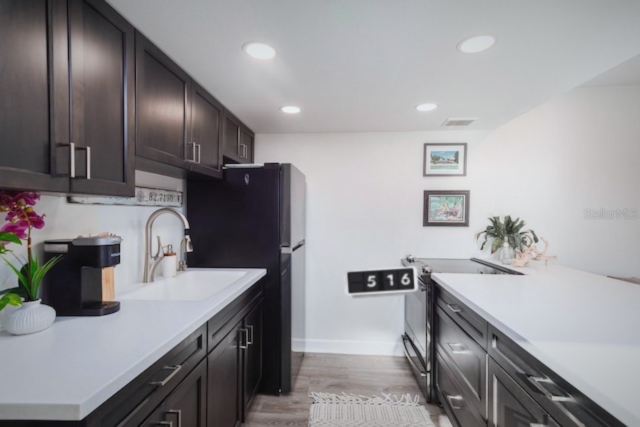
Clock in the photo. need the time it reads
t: 5:16
